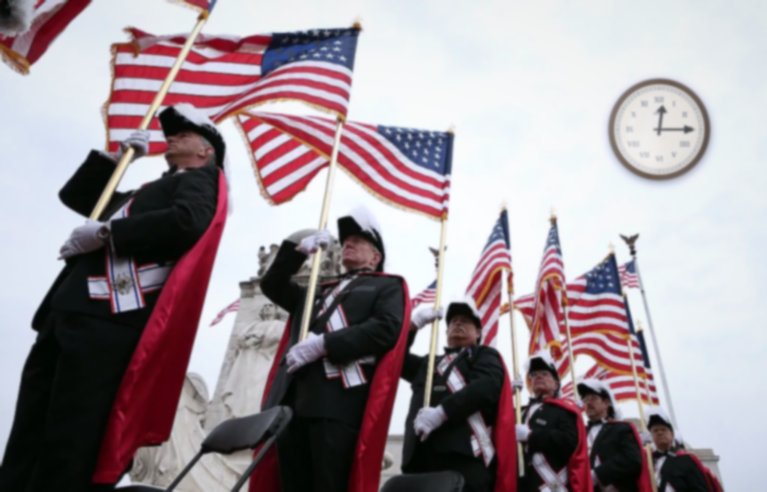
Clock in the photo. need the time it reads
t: 12:15
